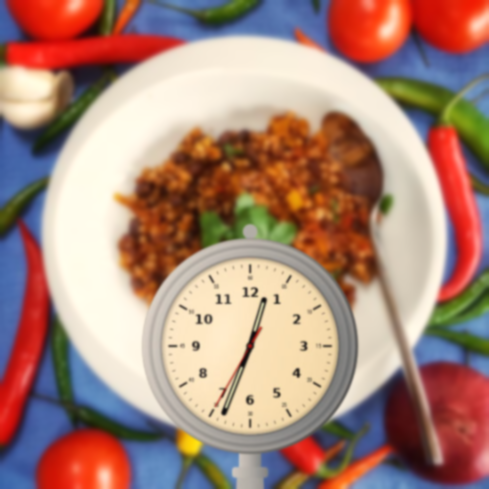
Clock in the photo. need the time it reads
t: 12:33:35
